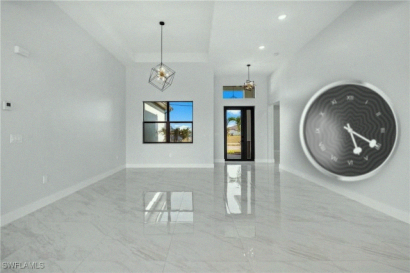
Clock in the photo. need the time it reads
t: 5:20
